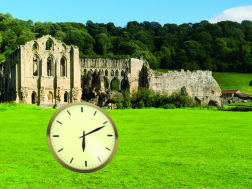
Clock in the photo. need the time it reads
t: 6:11
